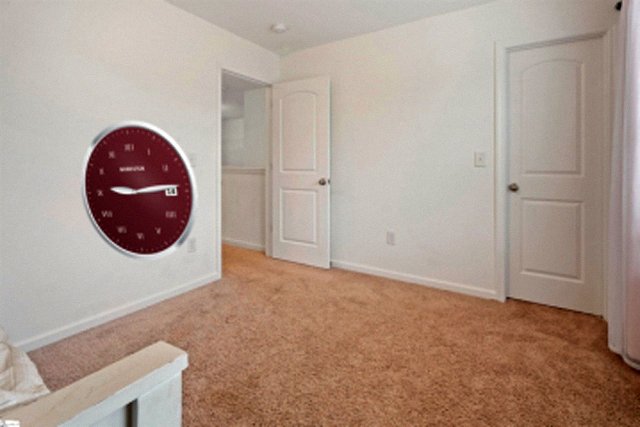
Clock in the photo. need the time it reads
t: 9:14
